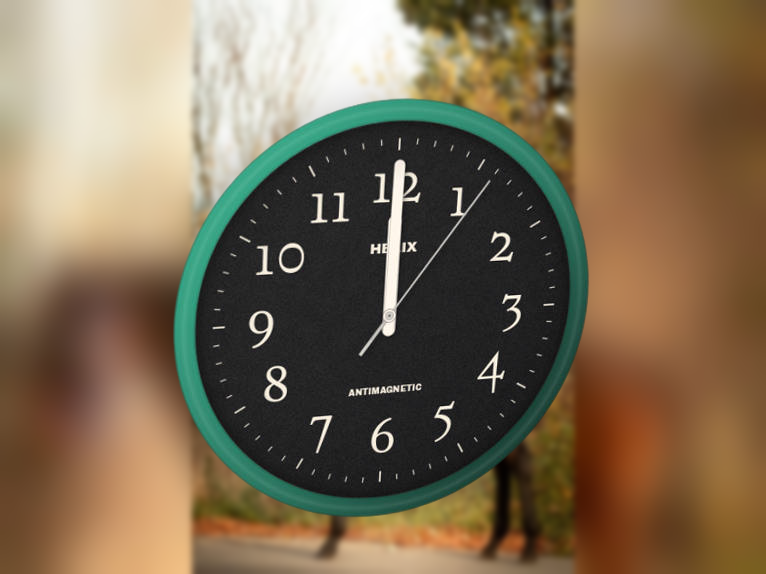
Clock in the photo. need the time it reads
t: 12:00:06
